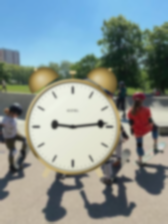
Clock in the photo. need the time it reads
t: 9:14
